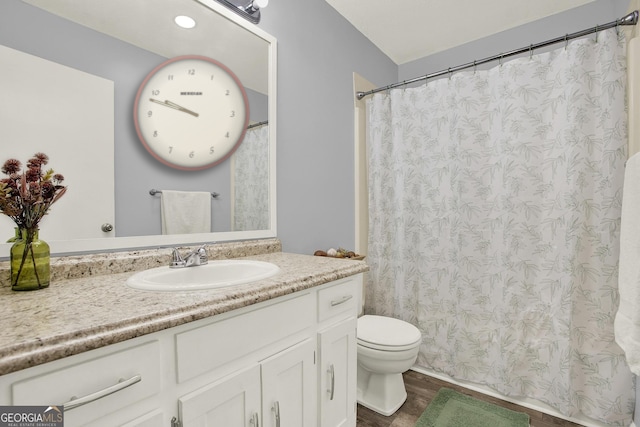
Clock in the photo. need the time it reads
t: 9:48
